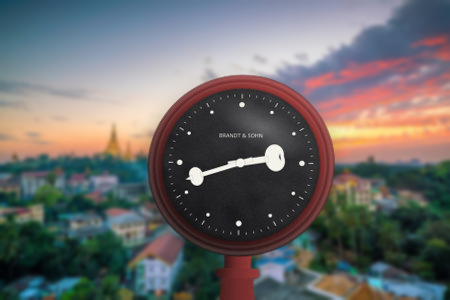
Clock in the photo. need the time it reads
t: 2:42
